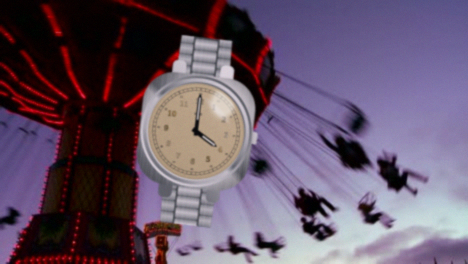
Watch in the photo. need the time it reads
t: 4:00
